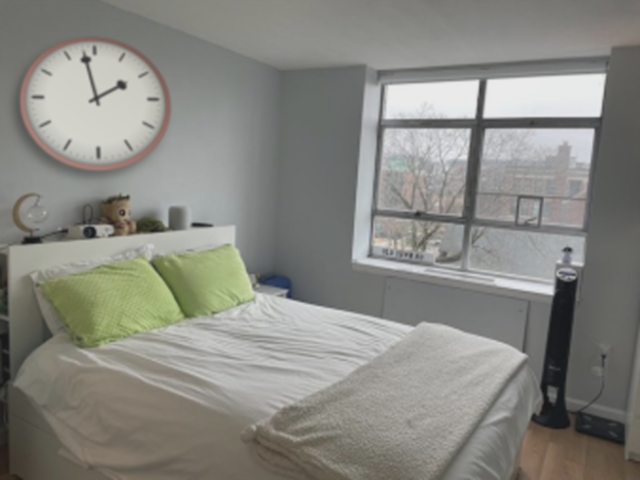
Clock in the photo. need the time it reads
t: 1:58
